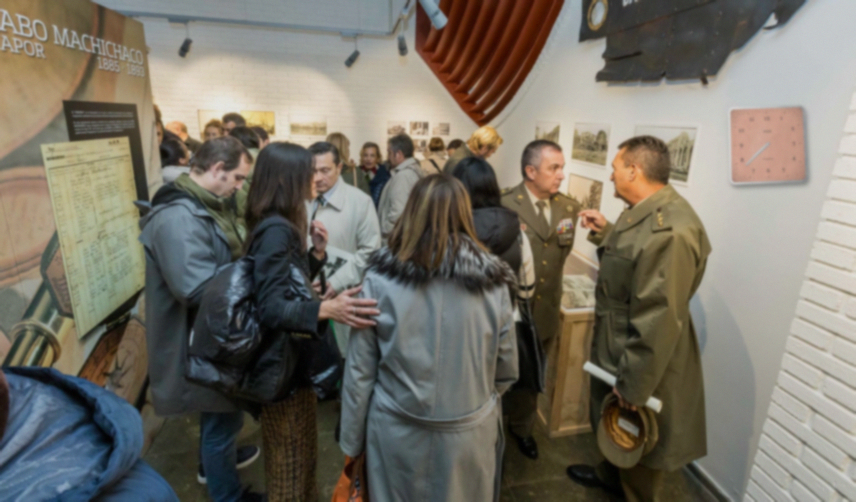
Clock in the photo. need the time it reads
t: 7:38
